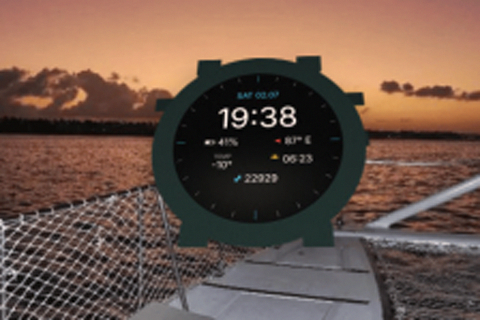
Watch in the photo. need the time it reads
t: 19:38
